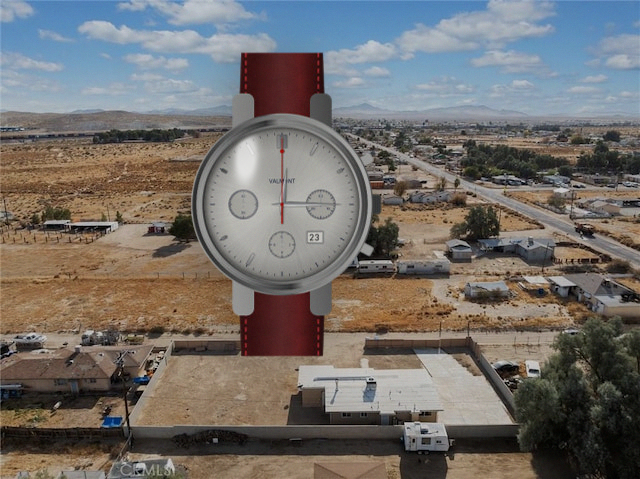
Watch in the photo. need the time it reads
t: 12:15
